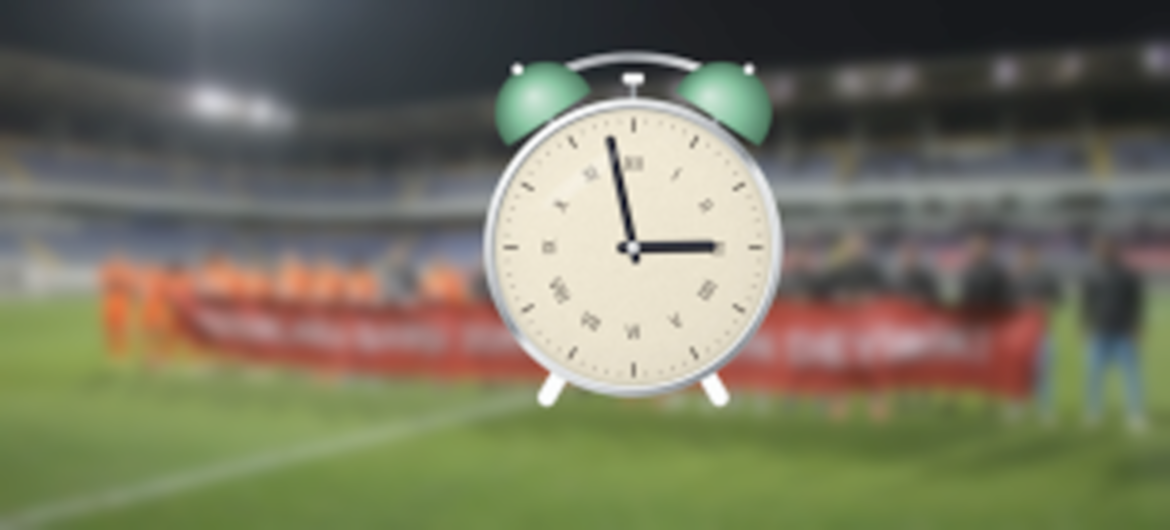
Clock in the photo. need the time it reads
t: 2:58
